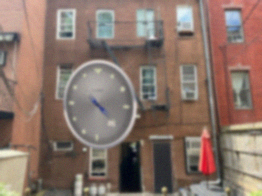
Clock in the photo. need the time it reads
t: 10:21
